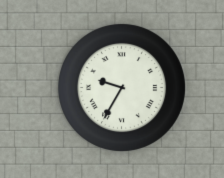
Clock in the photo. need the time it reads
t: 9:35
